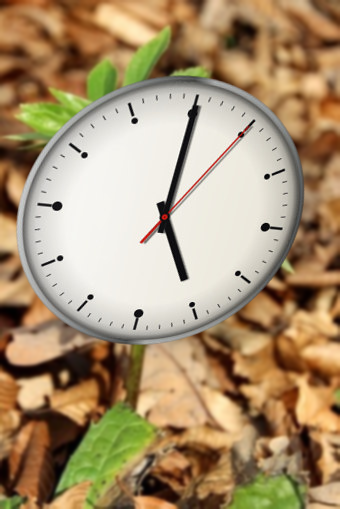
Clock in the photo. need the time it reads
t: 5:00:05
